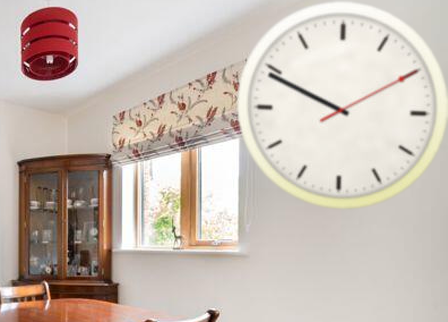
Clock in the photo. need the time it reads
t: 9:49:10
